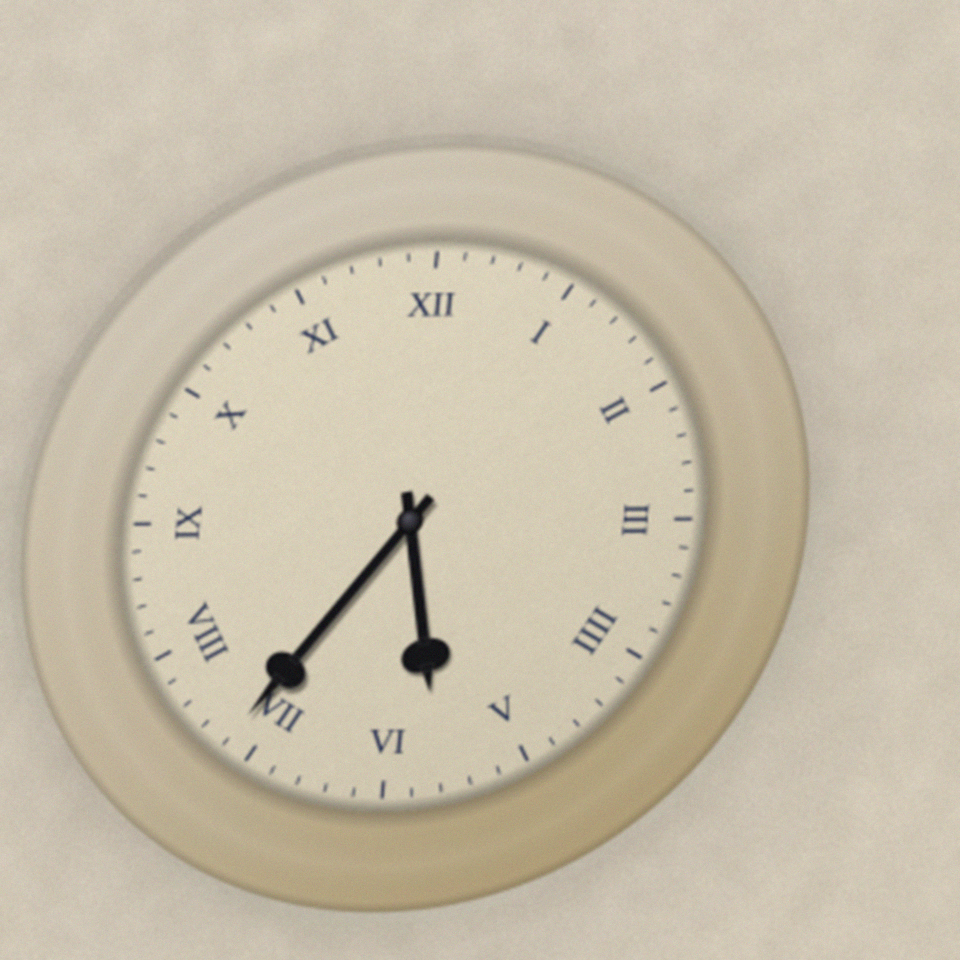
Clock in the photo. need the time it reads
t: 5:36
